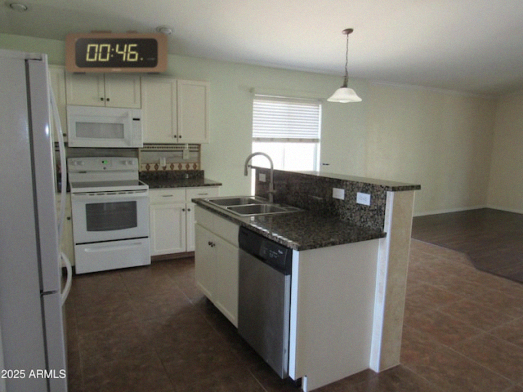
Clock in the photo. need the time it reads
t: 0:46
